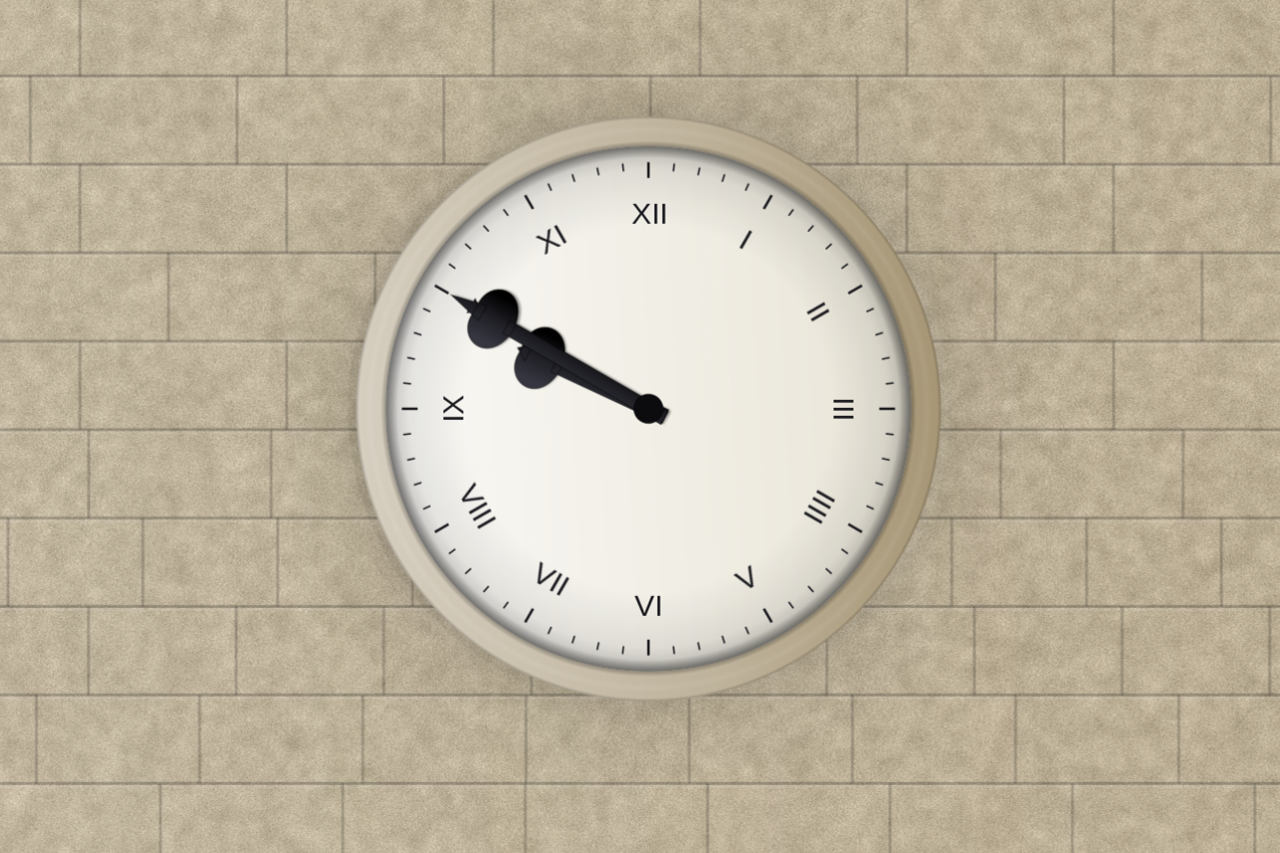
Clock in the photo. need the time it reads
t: 9:50
